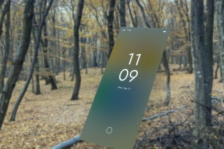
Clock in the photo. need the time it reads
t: 11:09
